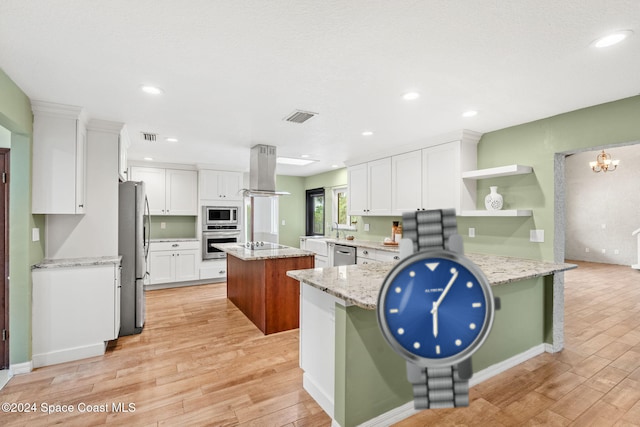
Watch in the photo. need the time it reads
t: 6:06
